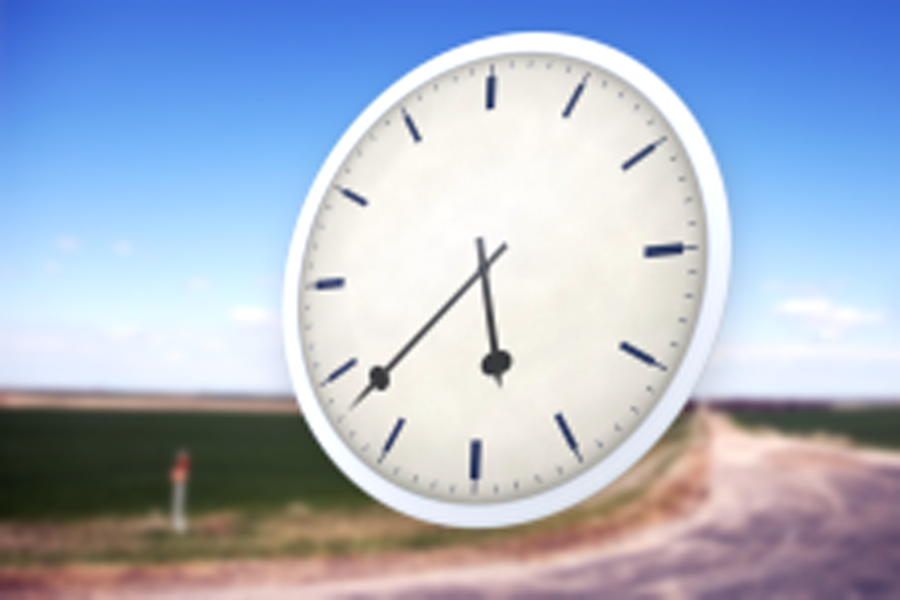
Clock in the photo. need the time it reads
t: 5:38
